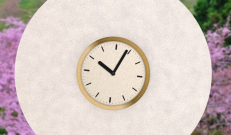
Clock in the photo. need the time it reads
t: 10:04
